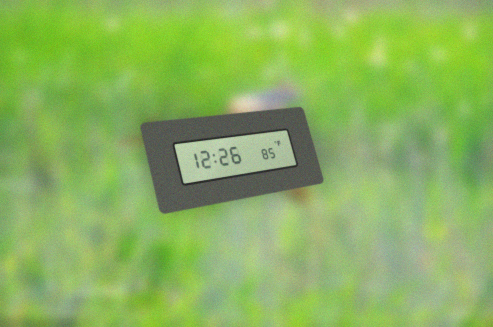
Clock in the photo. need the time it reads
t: 12:26
